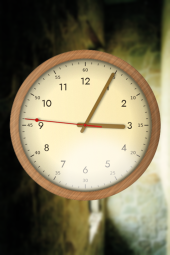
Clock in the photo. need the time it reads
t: 3:04:46
